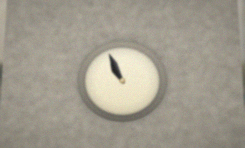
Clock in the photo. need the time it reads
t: 10:56
